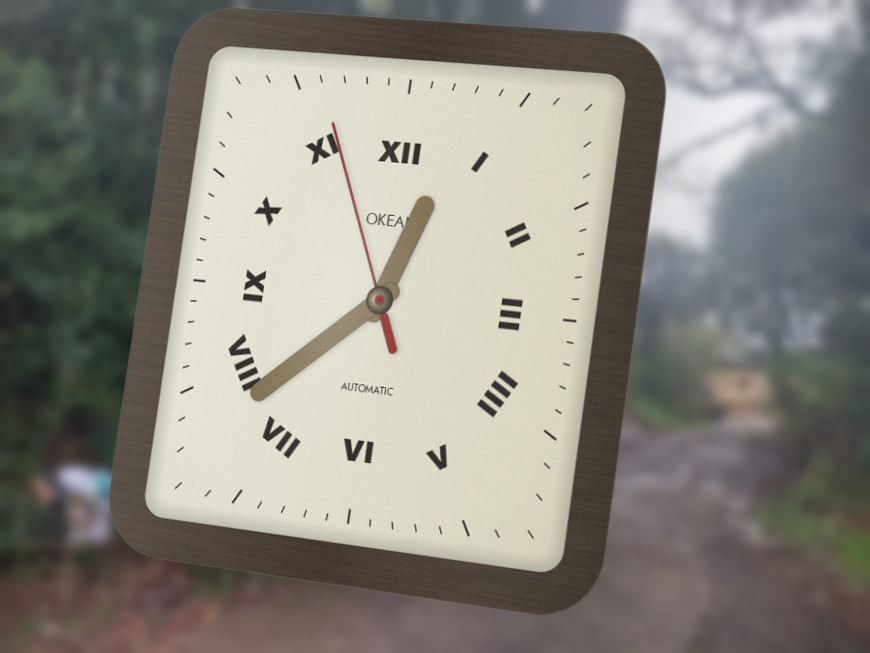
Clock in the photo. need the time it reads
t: 12:37:56
